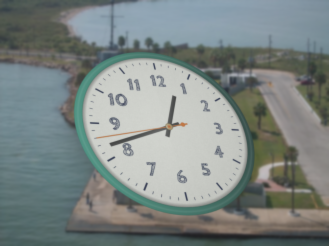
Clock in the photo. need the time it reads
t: 12:41:43
